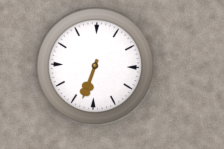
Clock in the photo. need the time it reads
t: 6:33
